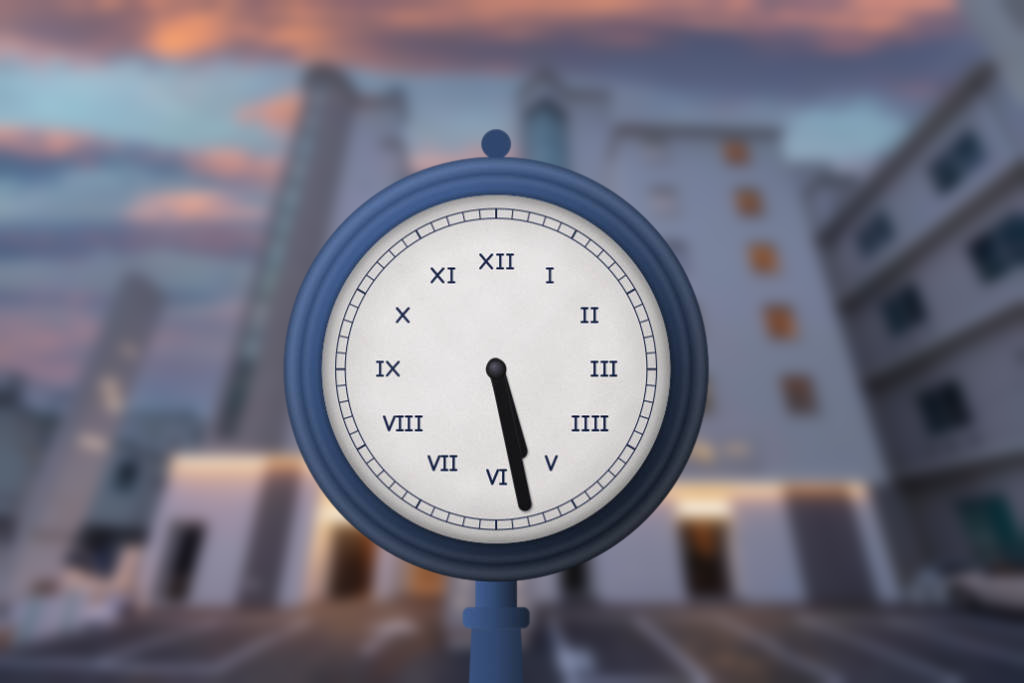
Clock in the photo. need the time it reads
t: 5:28
